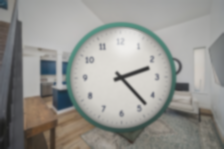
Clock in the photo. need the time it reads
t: 2:23
